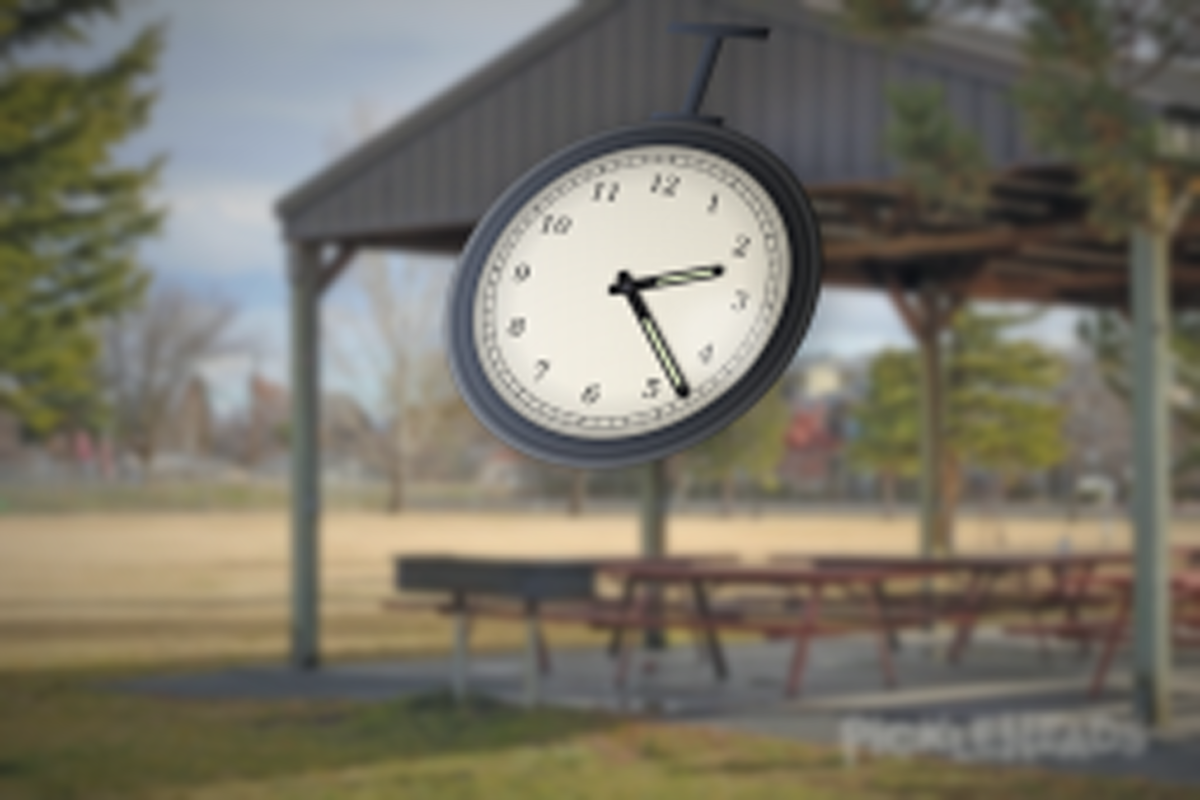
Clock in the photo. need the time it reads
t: 2:23
